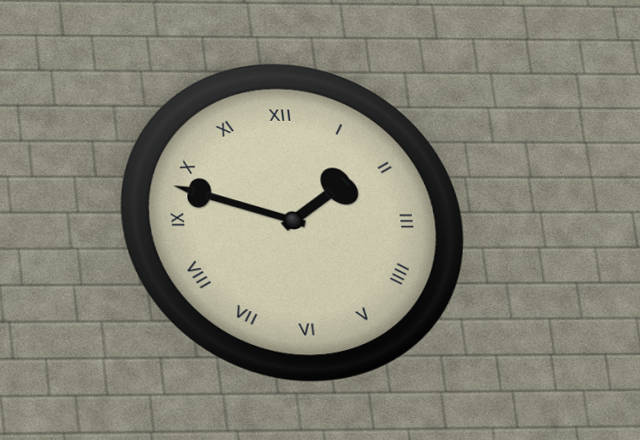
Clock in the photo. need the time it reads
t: 1:48
